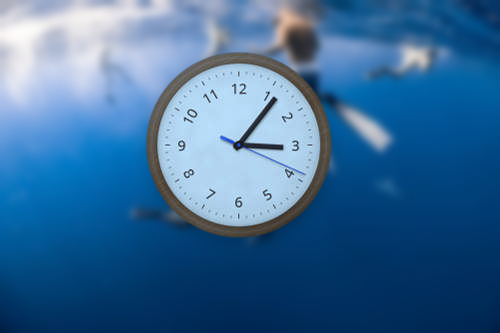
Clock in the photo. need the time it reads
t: 3:06:19
